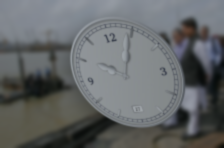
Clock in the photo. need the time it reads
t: 10:04
